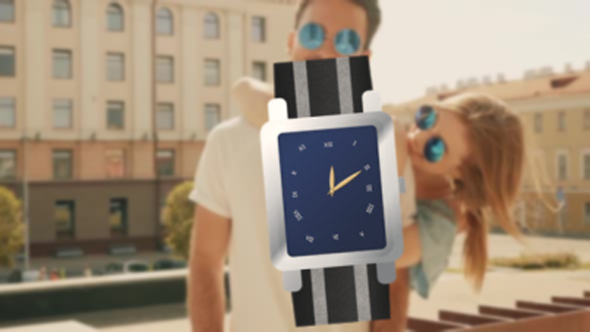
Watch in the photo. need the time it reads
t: 12:10
